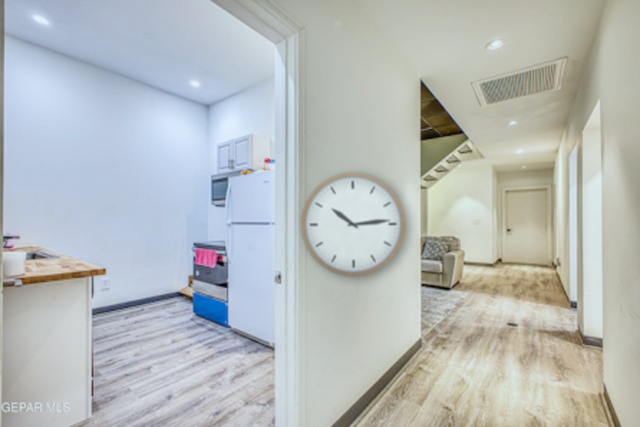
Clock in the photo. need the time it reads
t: 10:14
